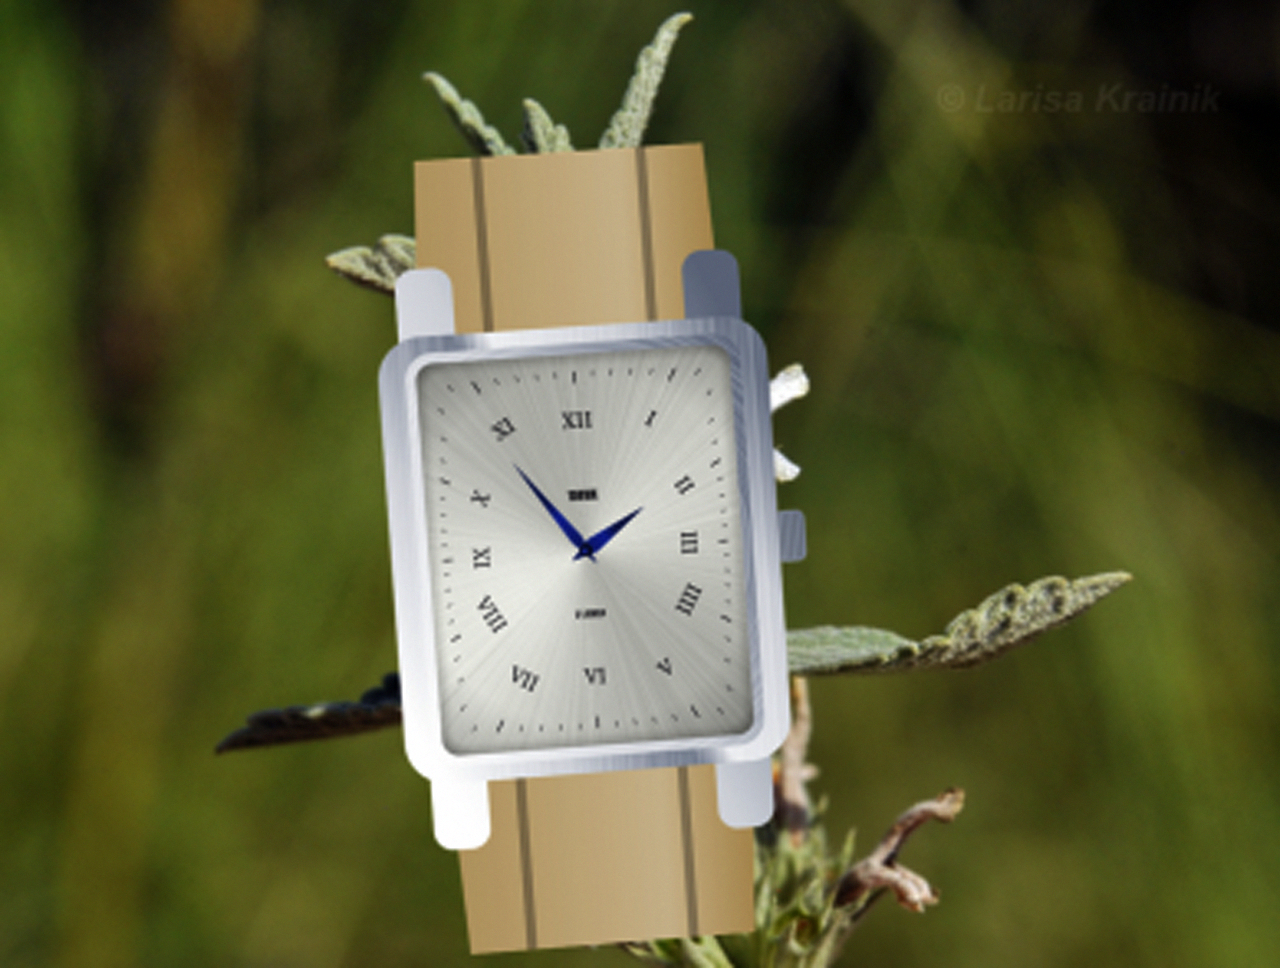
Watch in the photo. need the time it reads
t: 1:54
